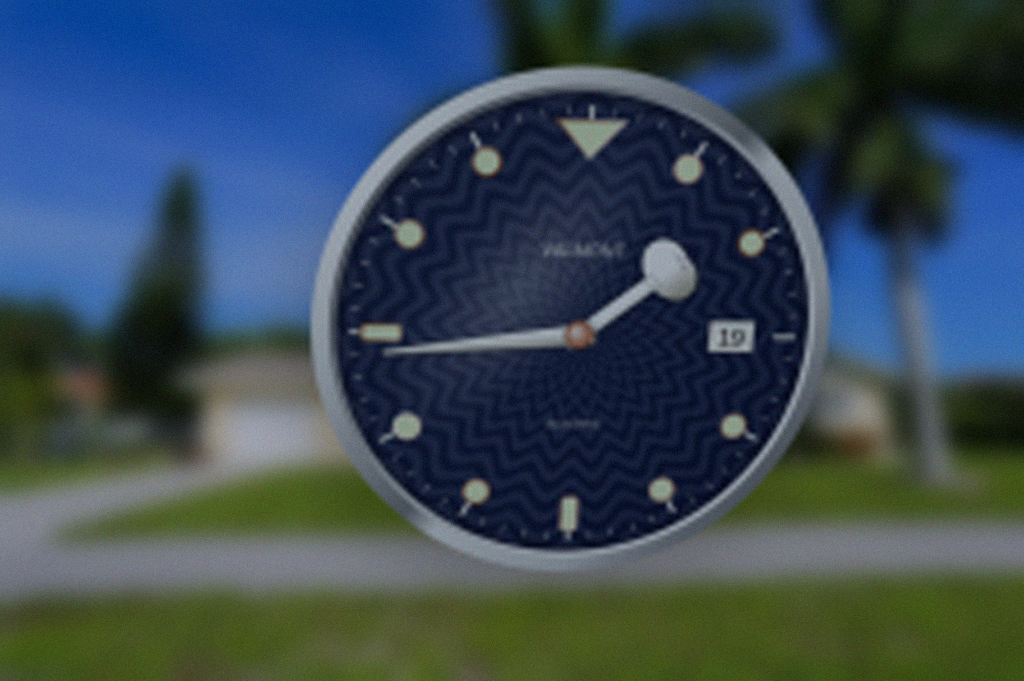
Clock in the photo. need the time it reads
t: 1:44
